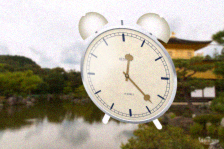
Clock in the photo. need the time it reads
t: 12:23
